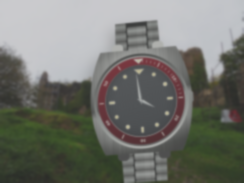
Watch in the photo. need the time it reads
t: 3:59
